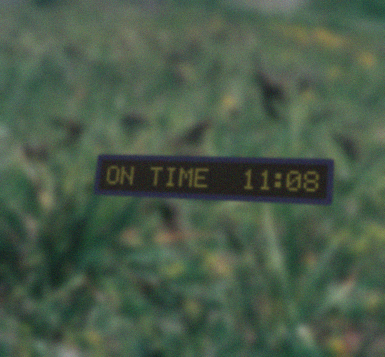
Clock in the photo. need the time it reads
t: 11:08
